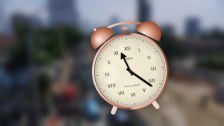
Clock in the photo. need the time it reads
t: 11:22
